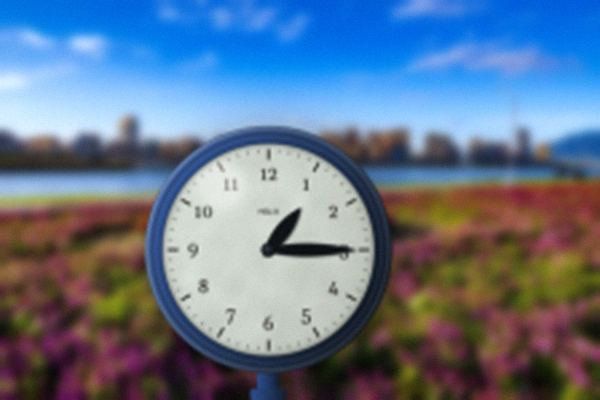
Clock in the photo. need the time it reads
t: 1:15
